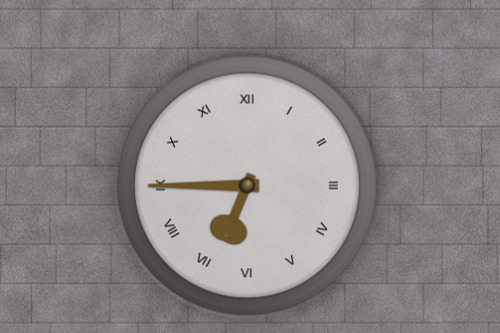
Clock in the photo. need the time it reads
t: 6:45
